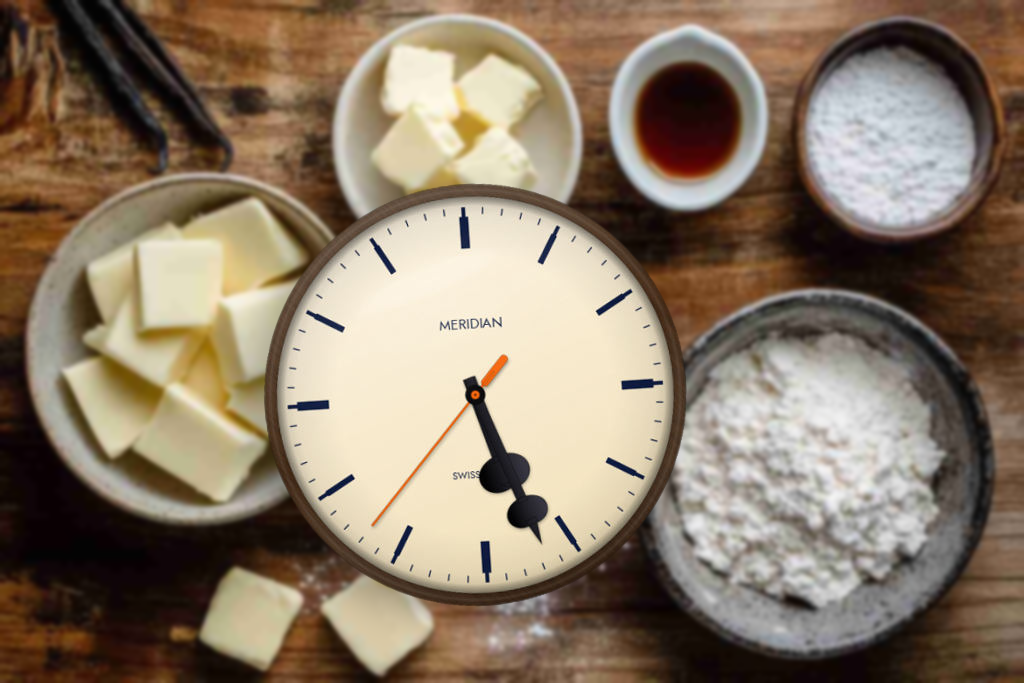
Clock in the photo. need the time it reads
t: 5:26:37
